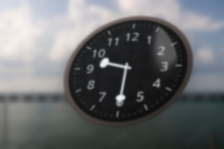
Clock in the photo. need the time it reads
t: 9:30
